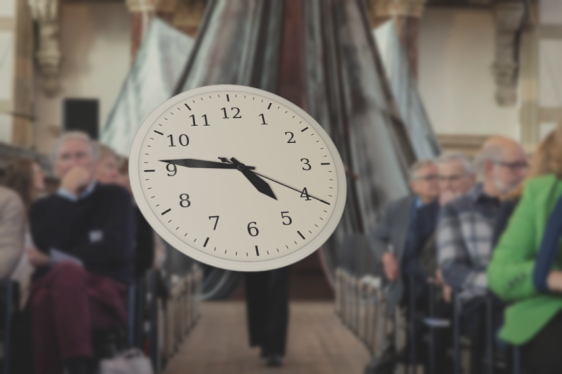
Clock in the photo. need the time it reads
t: 4:46:20
